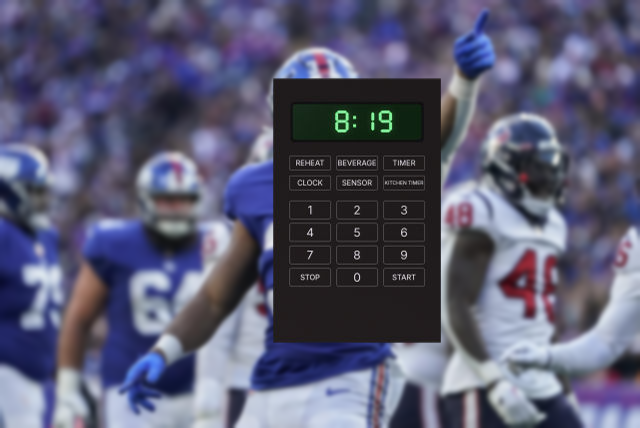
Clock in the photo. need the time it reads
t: 8:19
